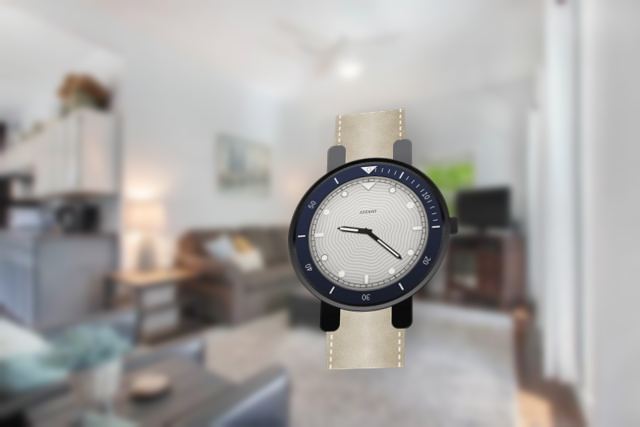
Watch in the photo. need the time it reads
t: 9:22
